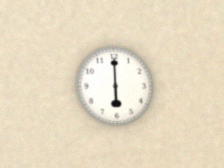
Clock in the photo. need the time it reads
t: 6:00
